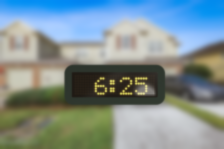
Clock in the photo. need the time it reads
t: 6:25
